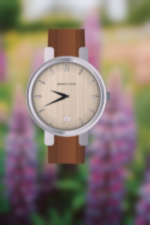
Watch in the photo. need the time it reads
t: 9:41
